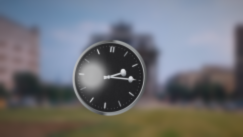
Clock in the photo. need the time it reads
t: 2:15
